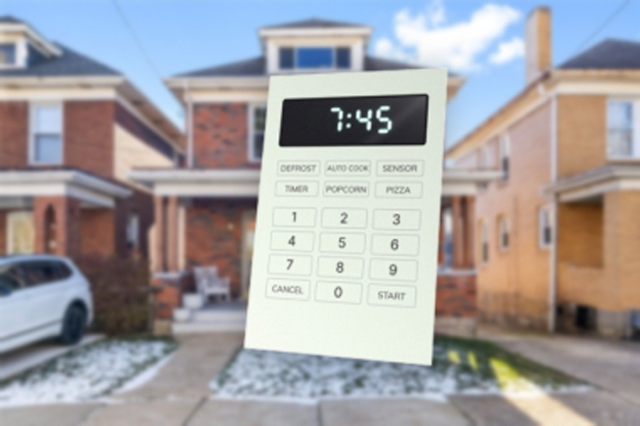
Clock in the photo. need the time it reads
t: 7:45
